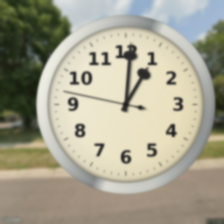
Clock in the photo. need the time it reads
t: 1:00:47
